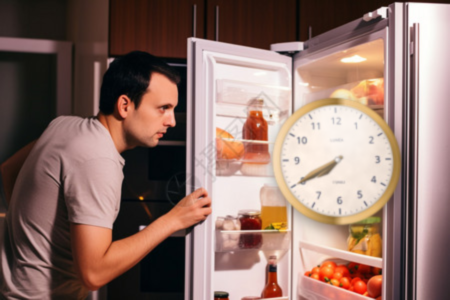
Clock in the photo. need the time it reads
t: 7:40
